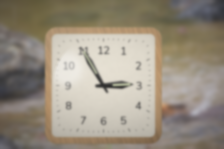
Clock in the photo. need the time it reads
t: 2:55
